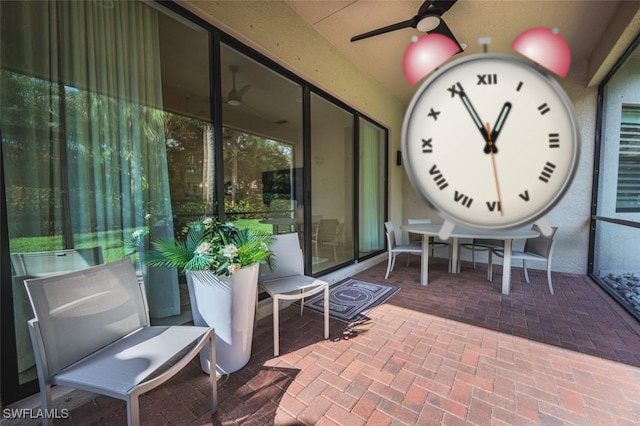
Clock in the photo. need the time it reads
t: 12:55:29
